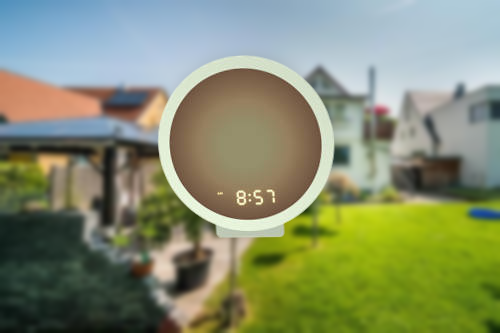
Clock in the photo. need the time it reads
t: 8:57
